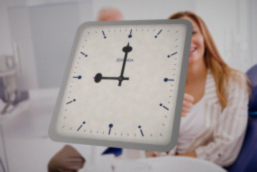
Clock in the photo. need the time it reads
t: 9:00
